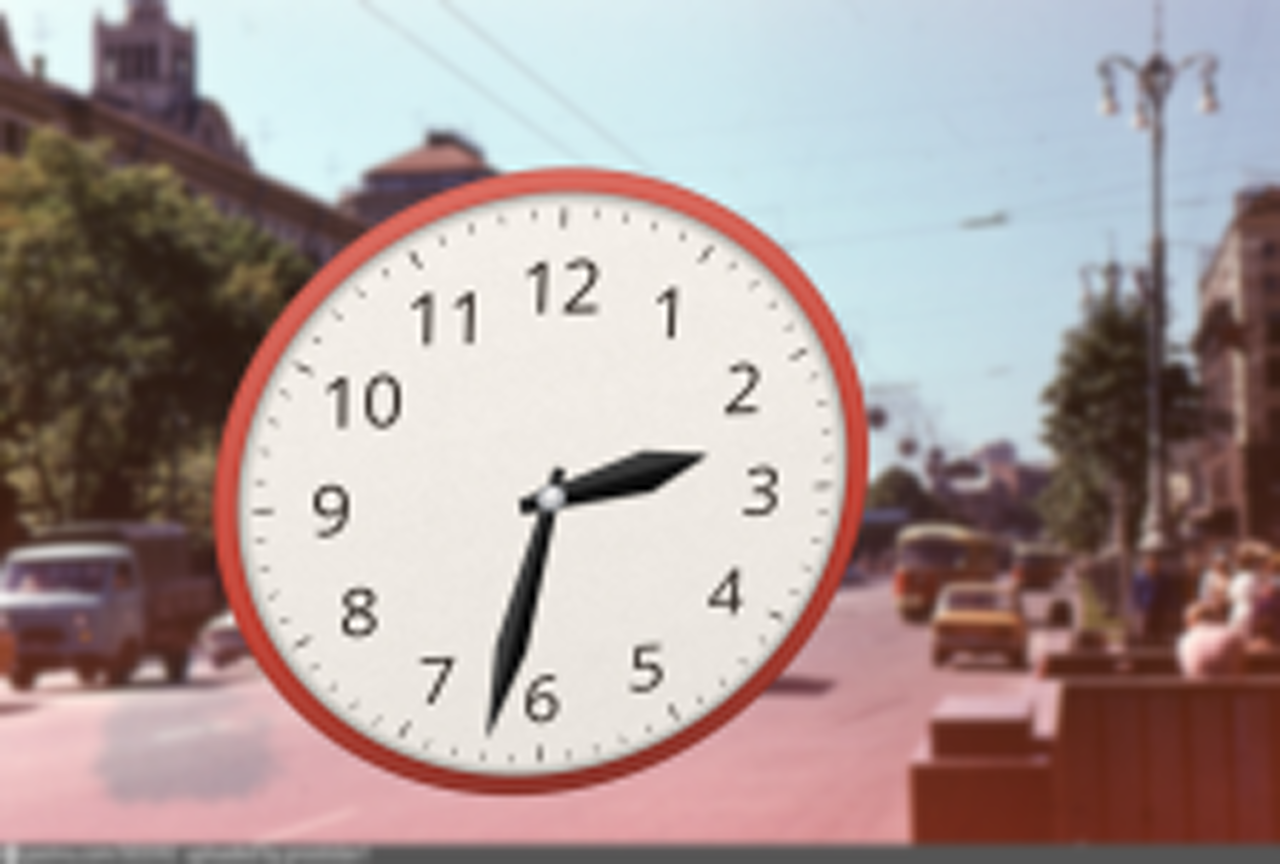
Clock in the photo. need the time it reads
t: 2:32
